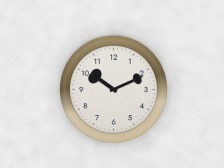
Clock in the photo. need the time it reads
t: 10:11
